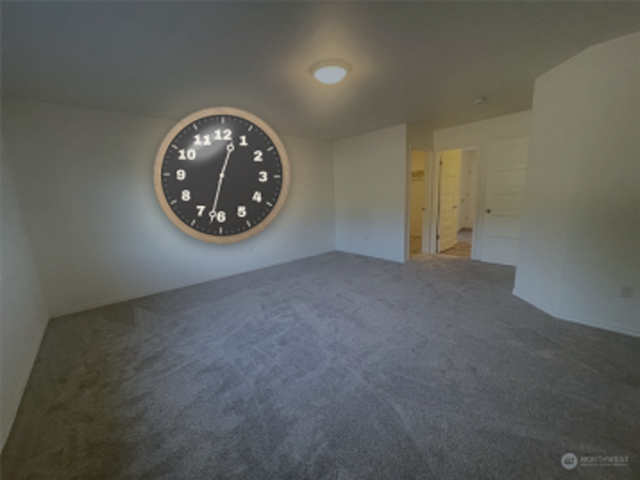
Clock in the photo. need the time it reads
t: 12:32
